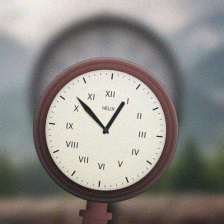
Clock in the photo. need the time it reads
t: 12:52
